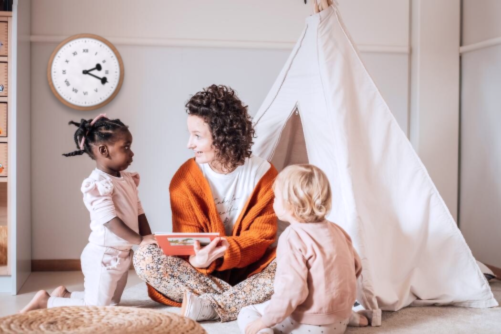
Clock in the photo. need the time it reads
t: 2:19
